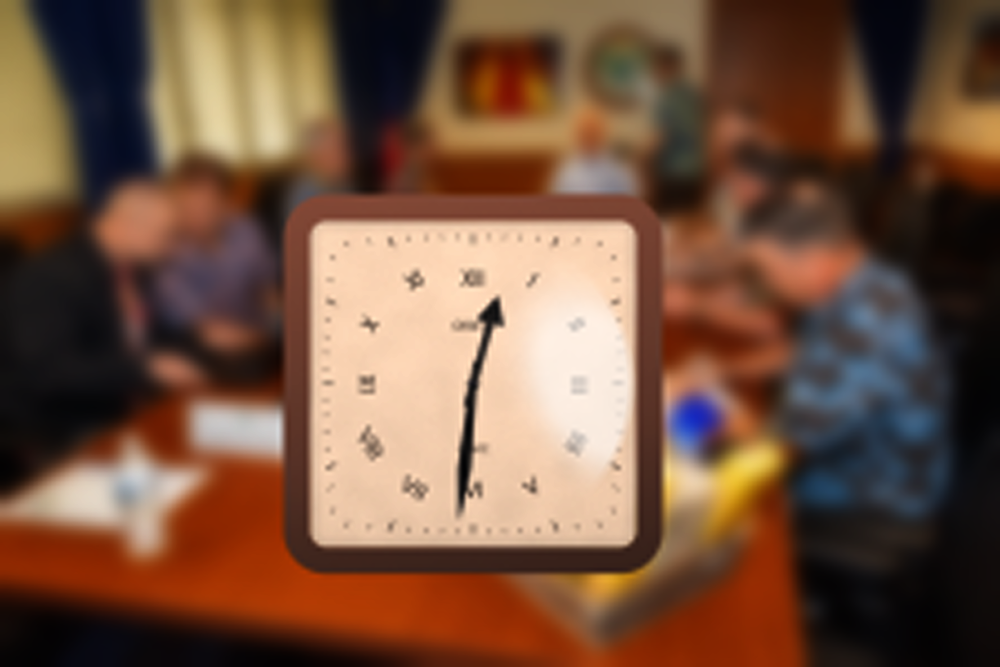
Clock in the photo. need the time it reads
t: 12:31
